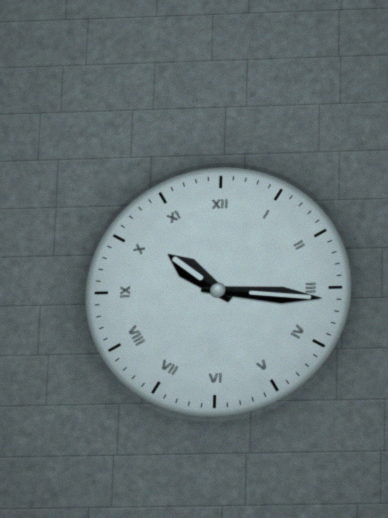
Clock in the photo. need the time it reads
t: 10:16
